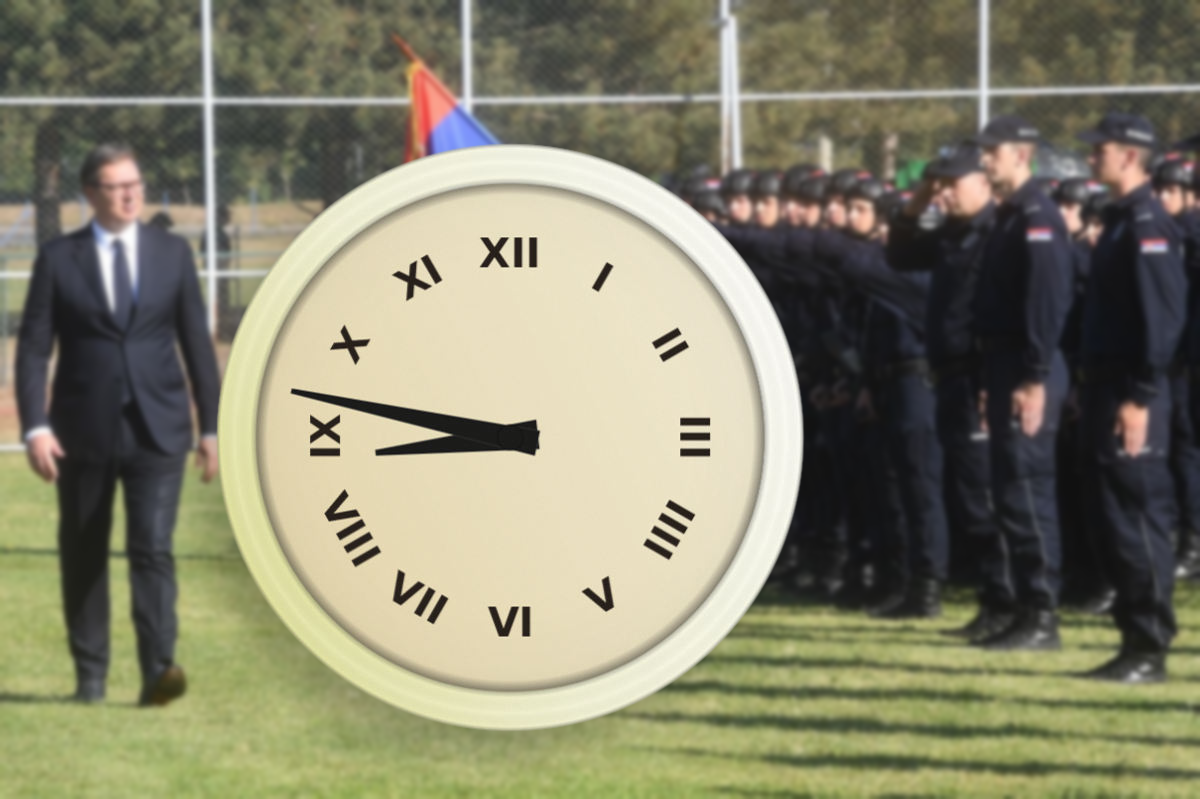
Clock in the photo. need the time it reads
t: 8:47
